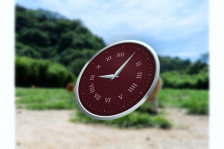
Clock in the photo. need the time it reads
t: 9:05
